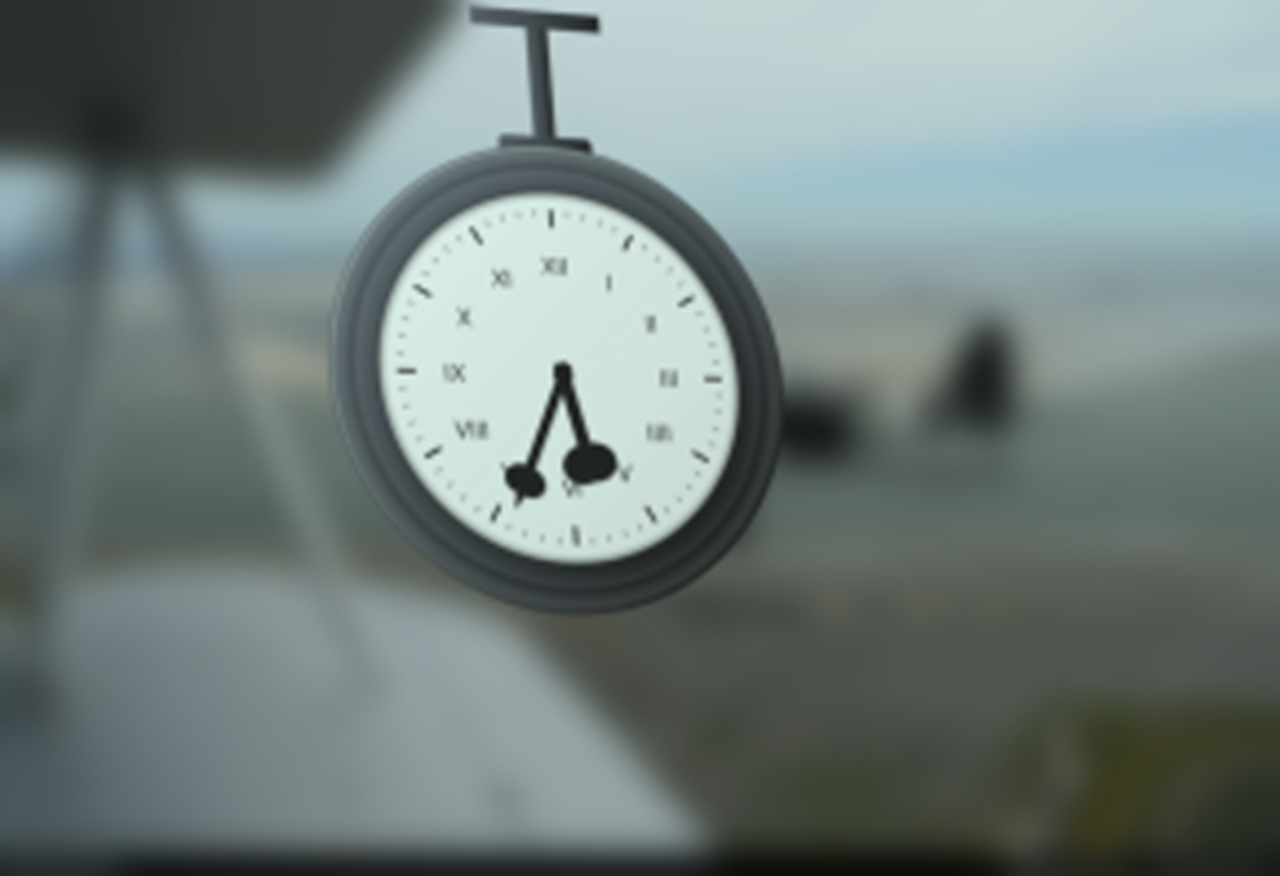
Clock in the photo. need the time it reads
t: 5:34
